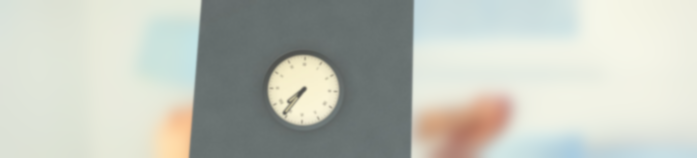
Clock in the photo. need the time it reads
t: 7:36
